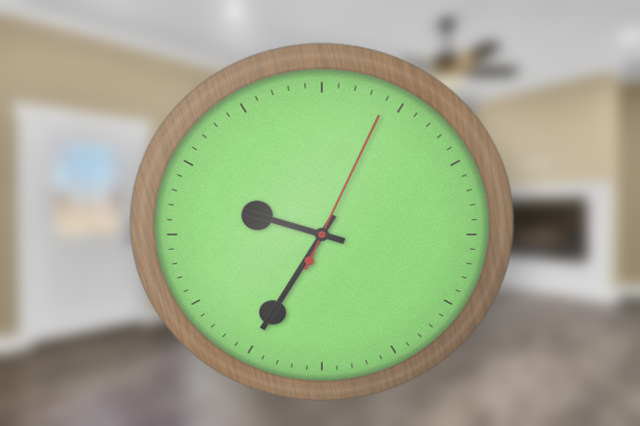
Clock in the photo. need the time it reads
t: 9:35:04
